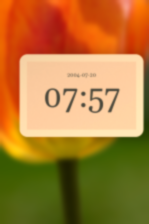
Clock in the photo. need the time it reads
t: 7:57
